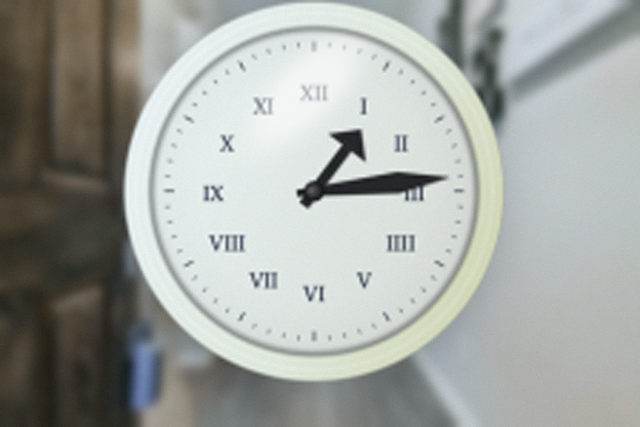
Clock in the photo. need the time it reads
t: 1:14
